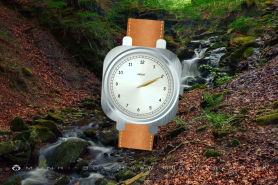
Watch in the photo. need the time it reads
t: 2:10
